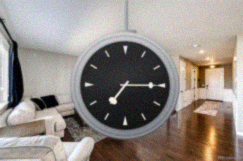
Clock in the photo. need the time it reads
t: 7:15
